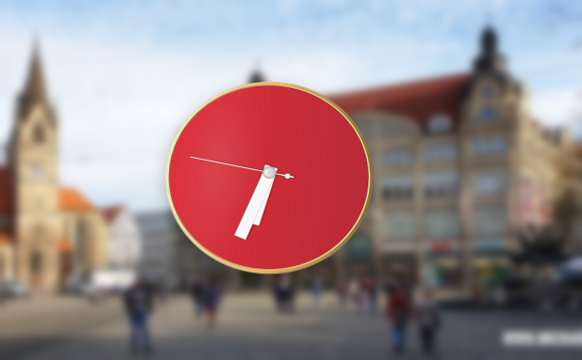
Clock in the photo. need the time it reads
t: 6:33:47
